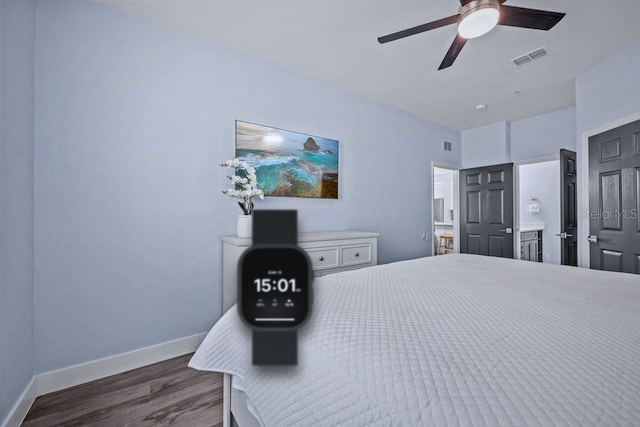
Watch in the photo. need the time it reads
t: 15:01
